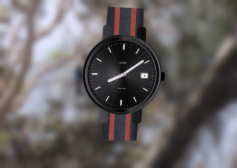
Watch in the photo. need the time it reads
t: 8:09
